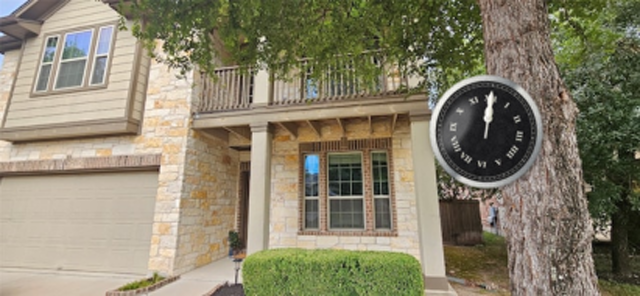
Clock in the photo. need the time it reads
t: 12:00
